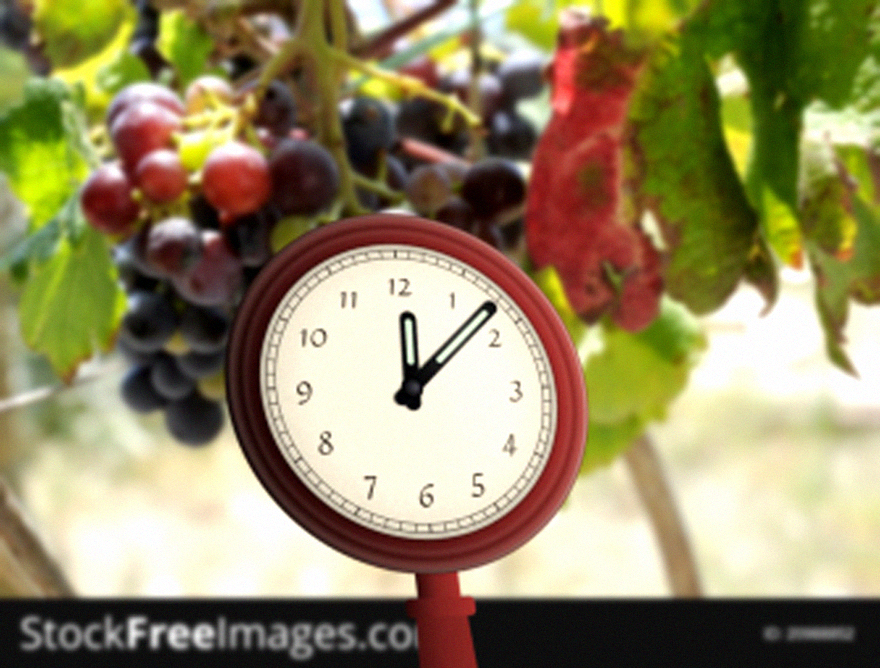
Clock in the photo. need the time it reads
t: 12:08
